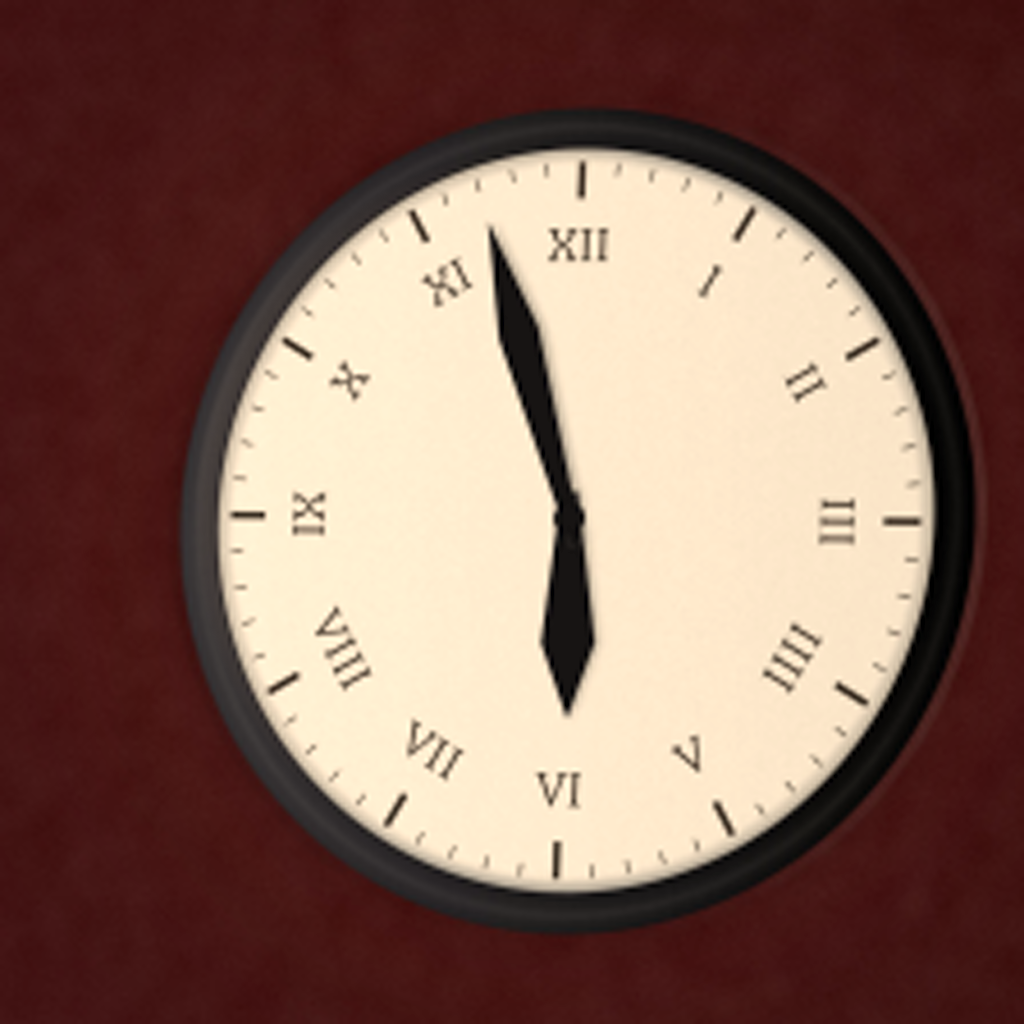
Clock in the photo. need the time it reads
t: 5:57
